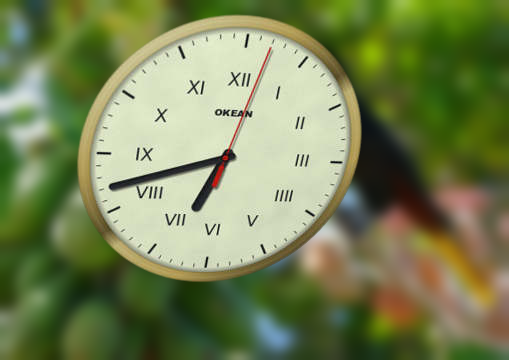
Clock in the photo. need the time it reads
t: 6:42:02
